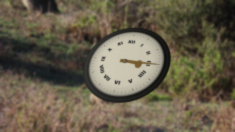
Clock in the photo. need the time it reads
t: 3:15
